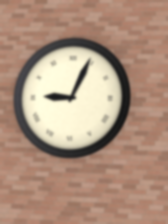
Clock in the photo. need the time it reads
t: 9:04
